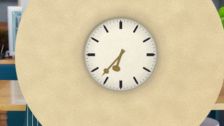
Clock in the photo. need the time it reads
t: 6:37
